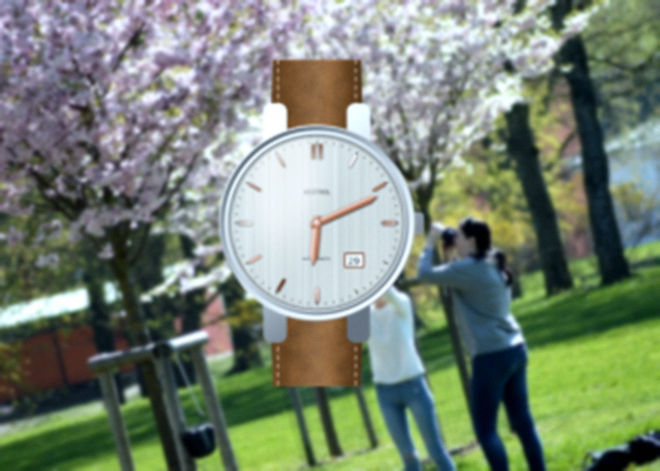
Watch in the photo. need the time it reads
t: 6:11
